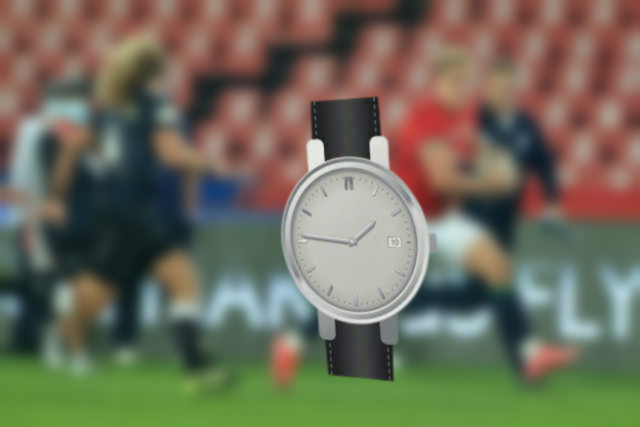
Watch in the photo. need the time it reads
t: 1:46
